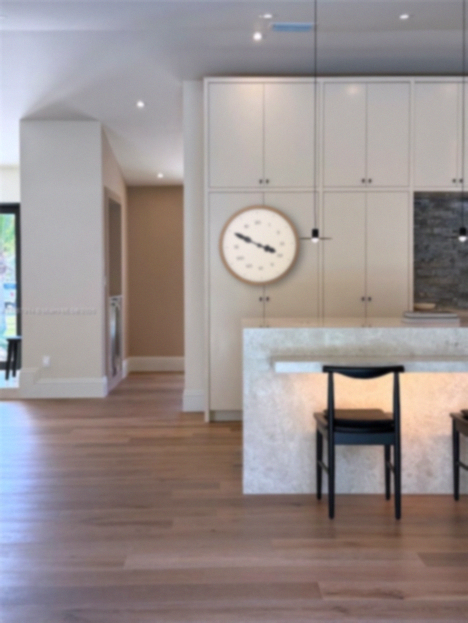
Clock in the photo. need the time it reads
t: 3:50
